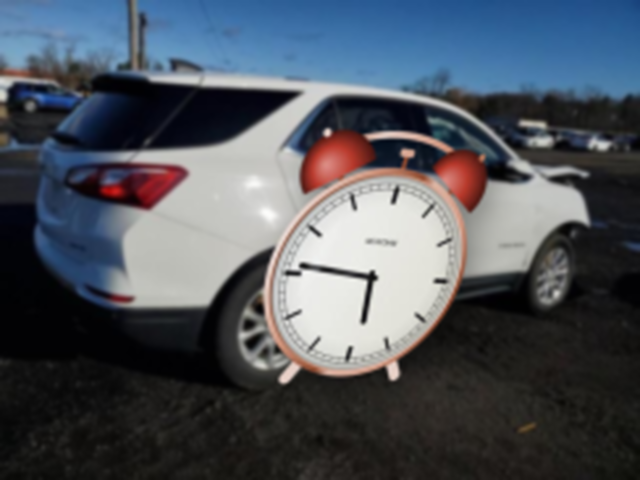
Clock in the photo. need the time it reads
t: 5:46
